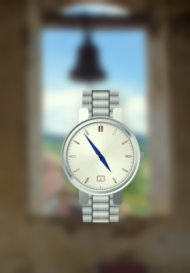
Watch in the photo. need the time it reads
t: 4:54
